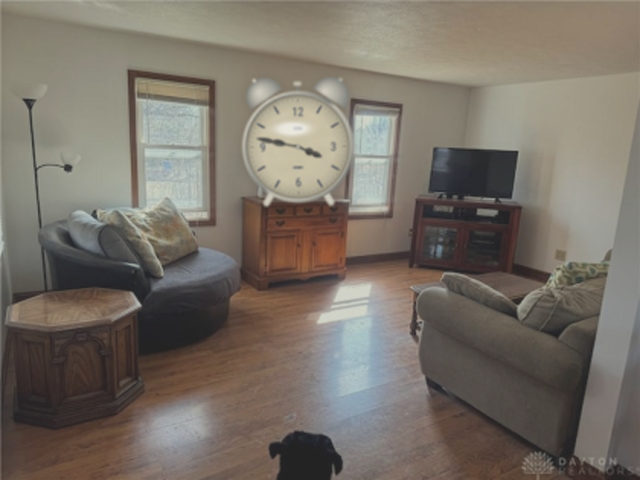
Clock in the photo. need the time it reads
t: 3:47
